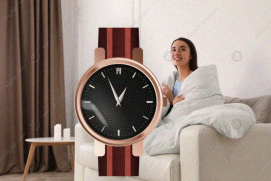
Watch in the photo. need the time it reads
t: 12:56
